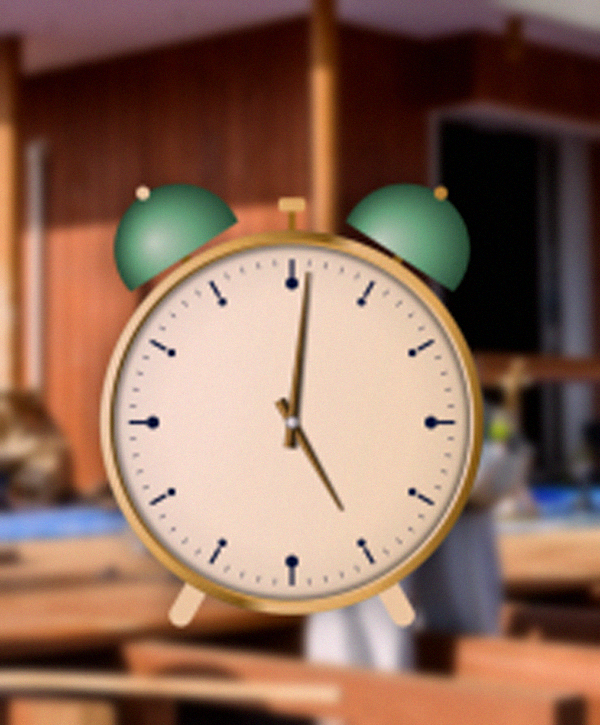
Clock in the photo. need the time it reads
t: 5:01
